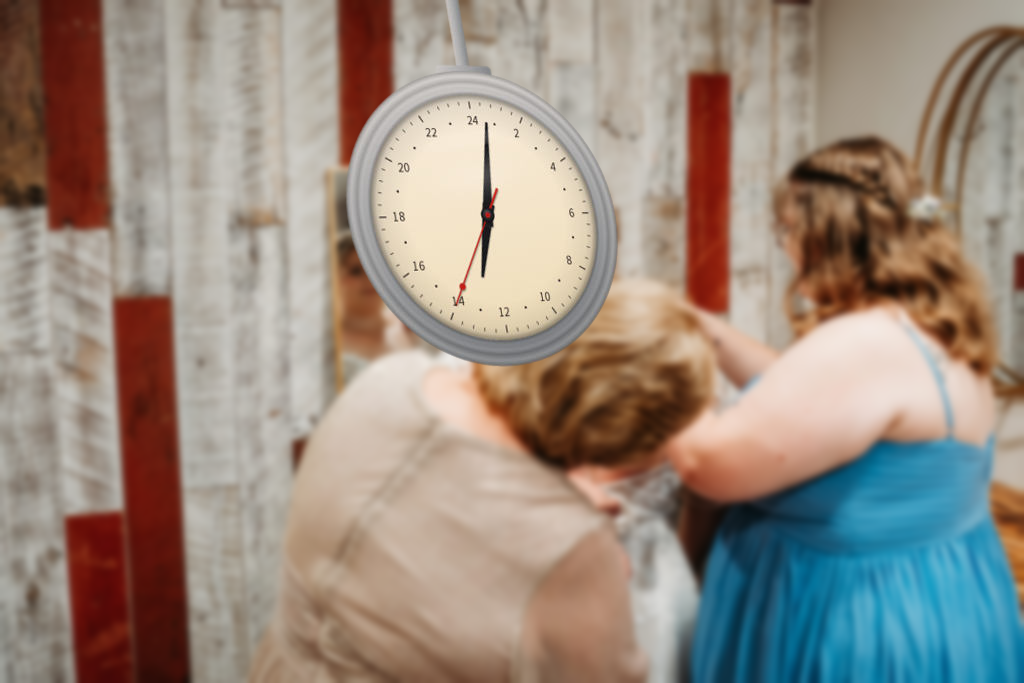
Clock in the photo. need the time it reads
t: 13:01:35
